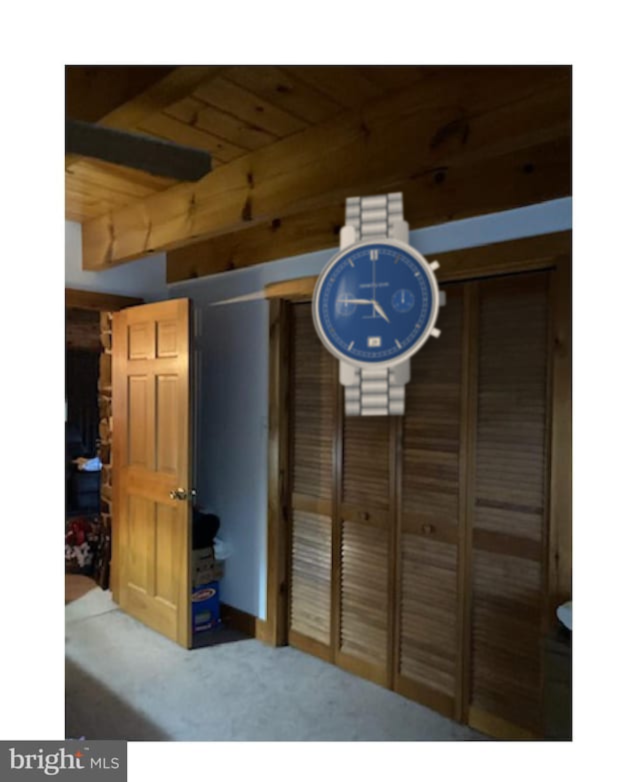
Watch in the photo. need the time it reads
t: 4:46
